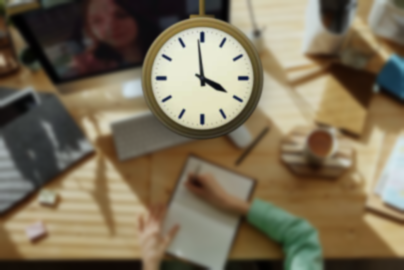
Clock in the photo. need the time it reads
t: 3:59
